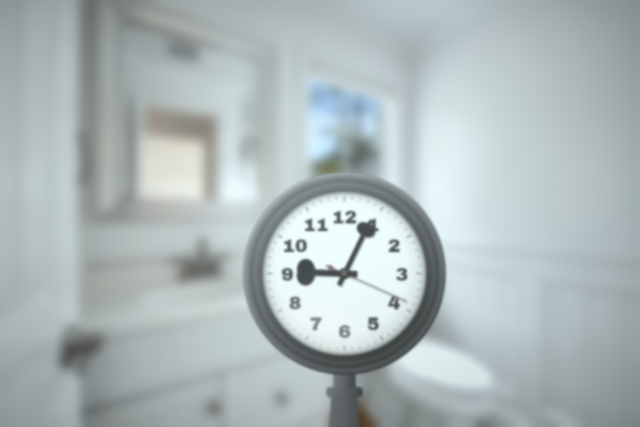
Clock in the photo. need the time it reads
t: 9:04:19
